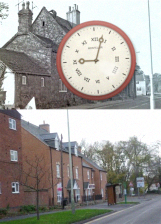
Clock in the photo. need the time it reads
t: 9:03
